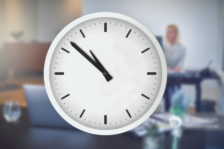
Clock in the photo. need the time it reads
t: 10:52
